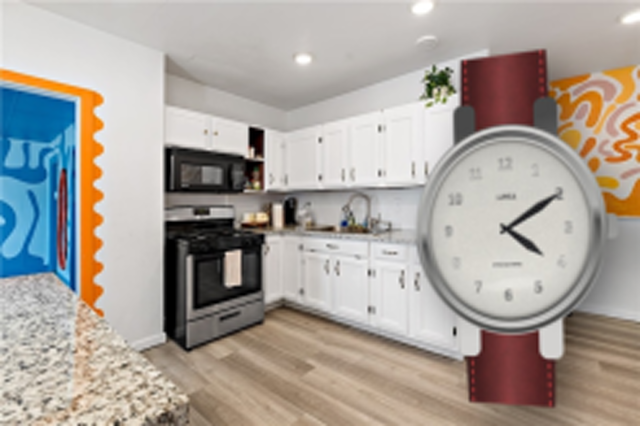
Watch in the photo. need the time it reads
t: 4:10
